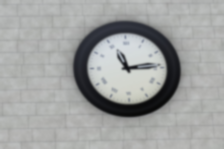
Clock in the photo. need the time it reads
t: 11:14
